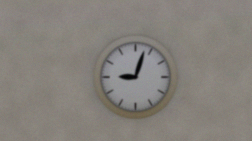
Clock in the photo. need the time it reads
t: 9:03
